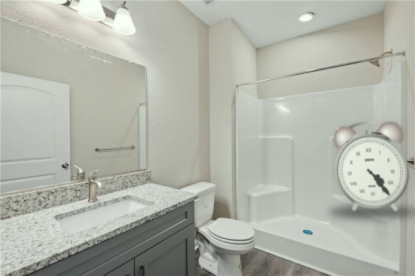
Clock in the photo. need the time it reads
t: 4:24
